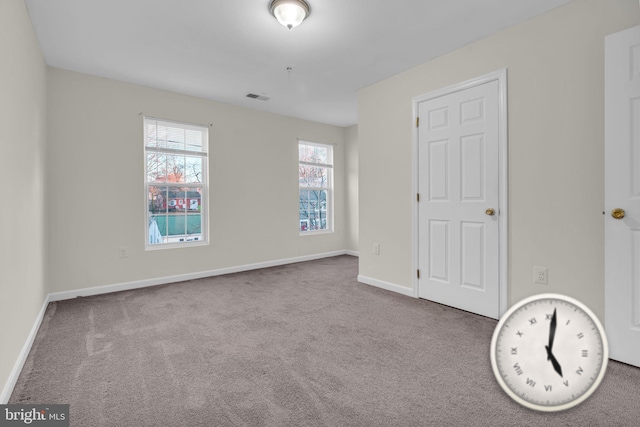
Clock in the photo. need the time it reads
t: 5:01
